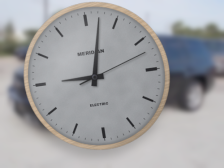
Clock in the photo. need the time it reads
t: 9:02:12
